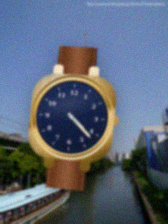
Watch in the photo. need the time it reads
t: 4:22
